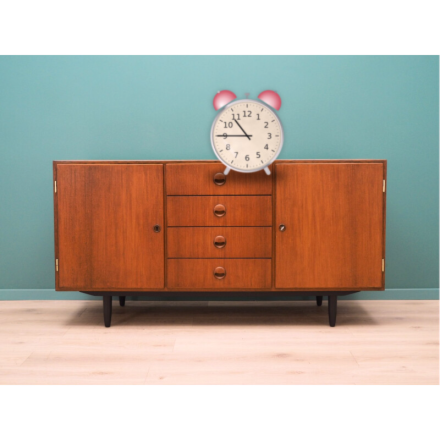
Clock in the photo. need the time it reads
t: 10:45
